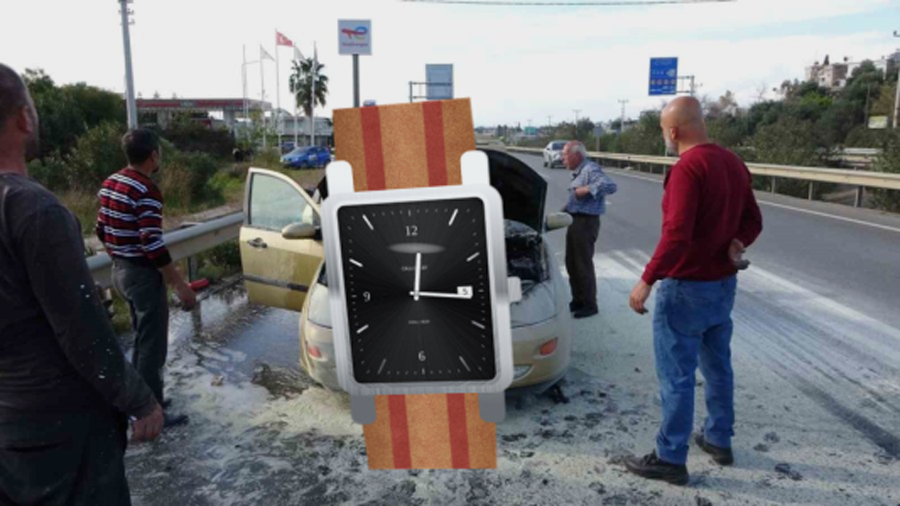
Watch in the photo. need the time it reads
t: 12:16
